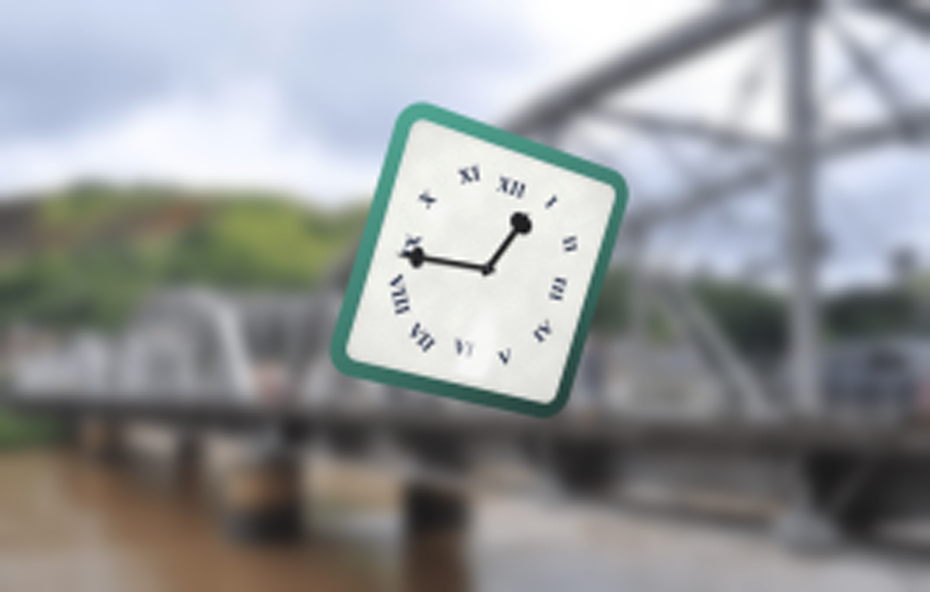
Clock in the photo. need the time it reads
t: 12:44
